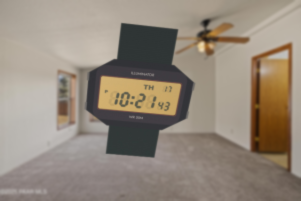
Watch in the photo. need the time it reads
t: 10:21:43
